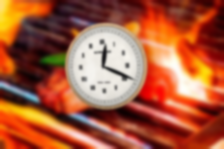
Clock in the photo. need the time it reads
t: 12:19
